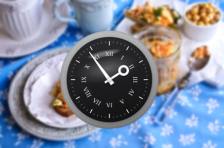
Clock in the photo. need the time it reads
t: 1:54
